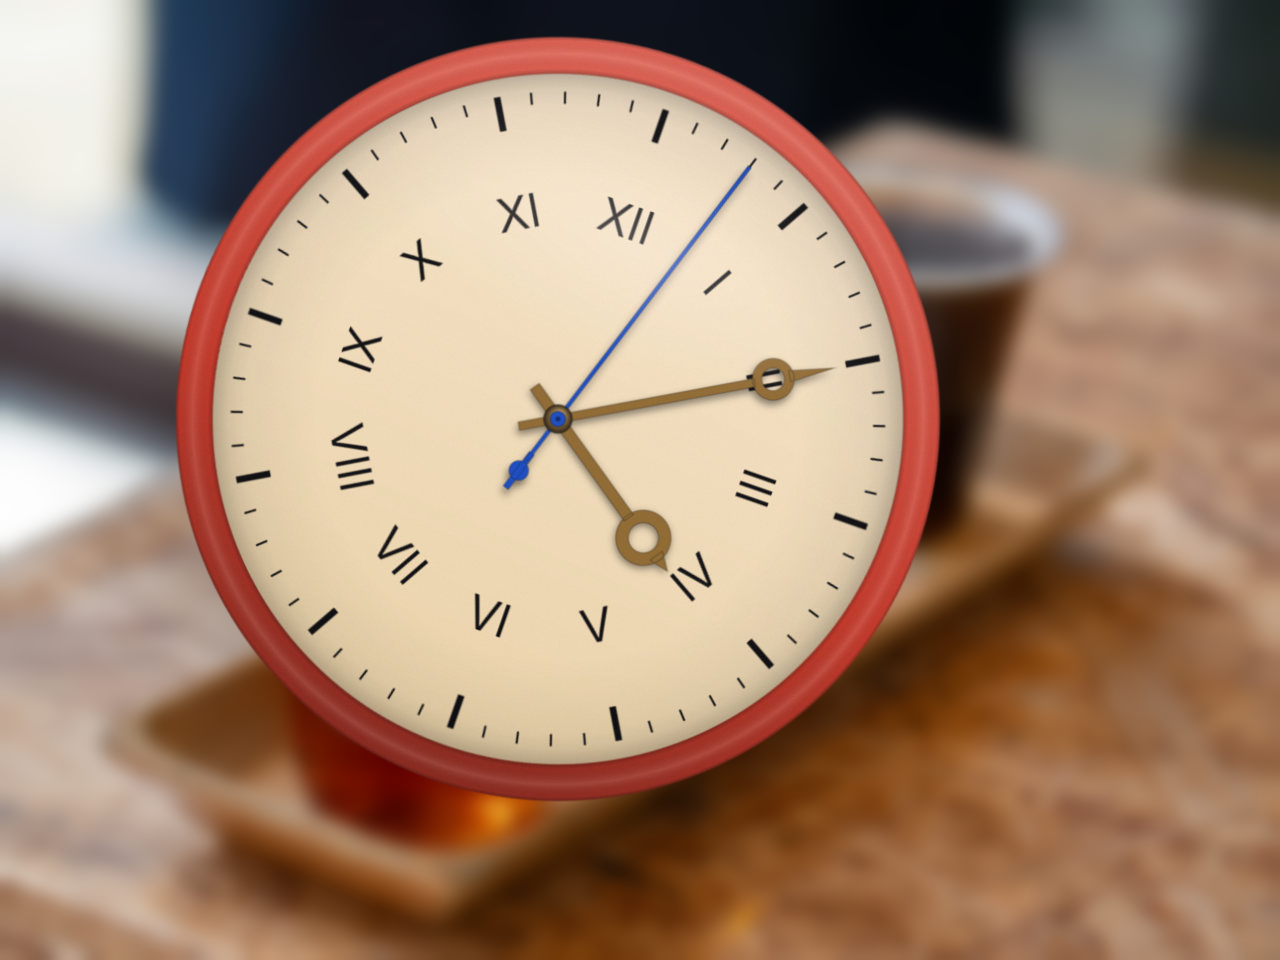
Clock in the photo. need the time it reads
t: 4:10:03
